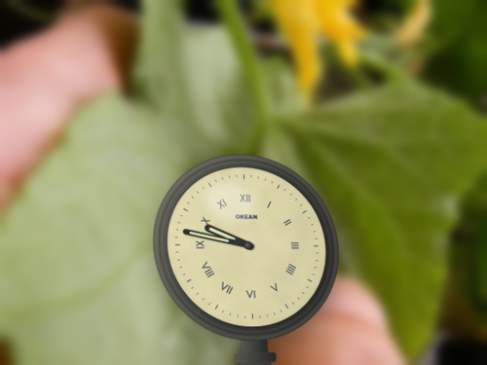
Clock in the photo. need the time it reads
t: 9:47
